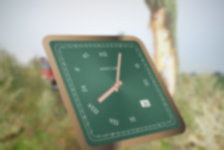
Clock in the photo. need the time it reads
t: 8:05
